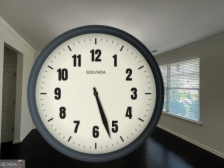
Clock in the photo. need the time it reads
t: 5:27
